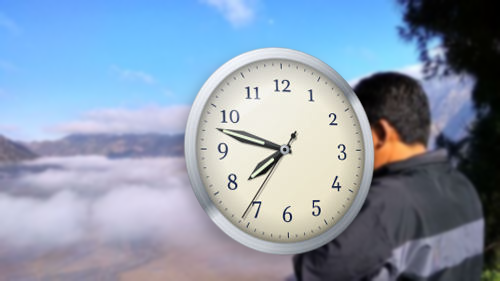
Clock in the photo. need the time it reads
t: 7:47:36
